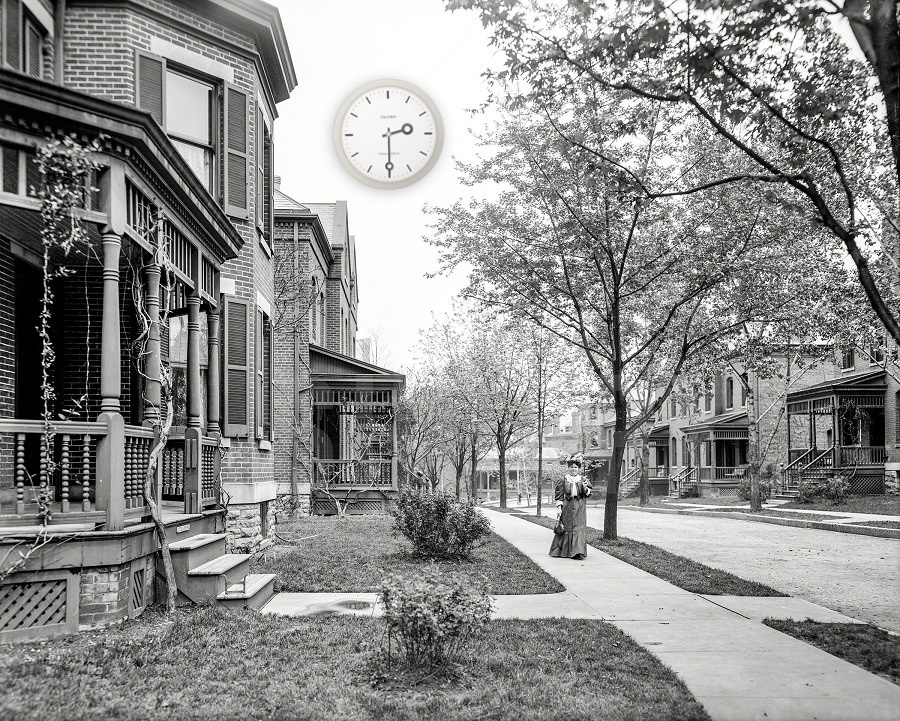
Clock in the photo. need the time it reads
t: 2:30
